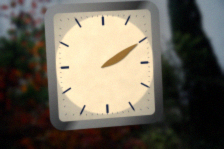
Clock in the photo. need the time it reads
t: 2:10
